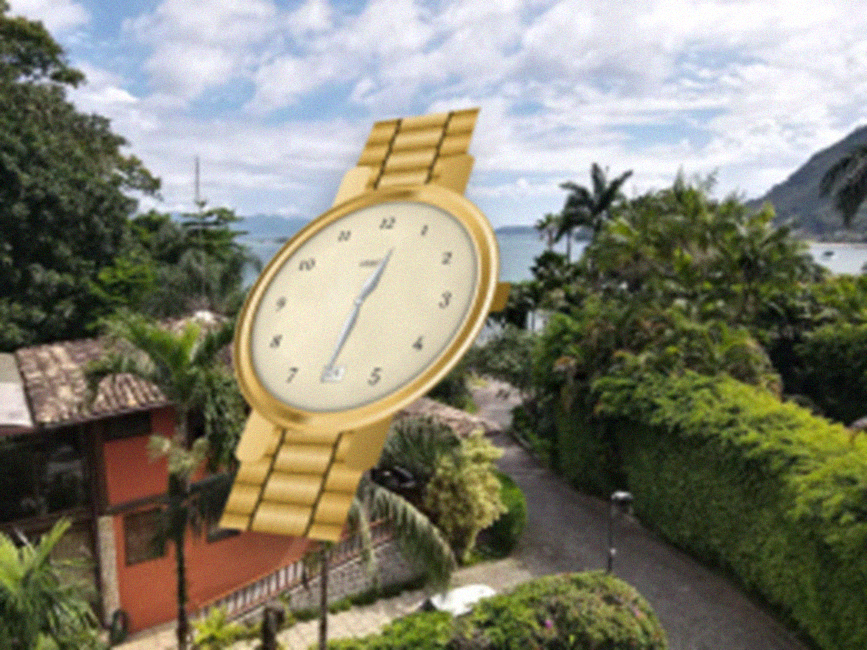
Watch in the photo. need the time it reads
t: 12:31
